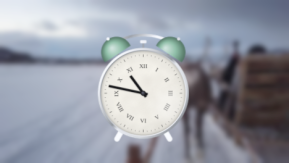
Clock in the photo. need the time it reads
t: 10:47
